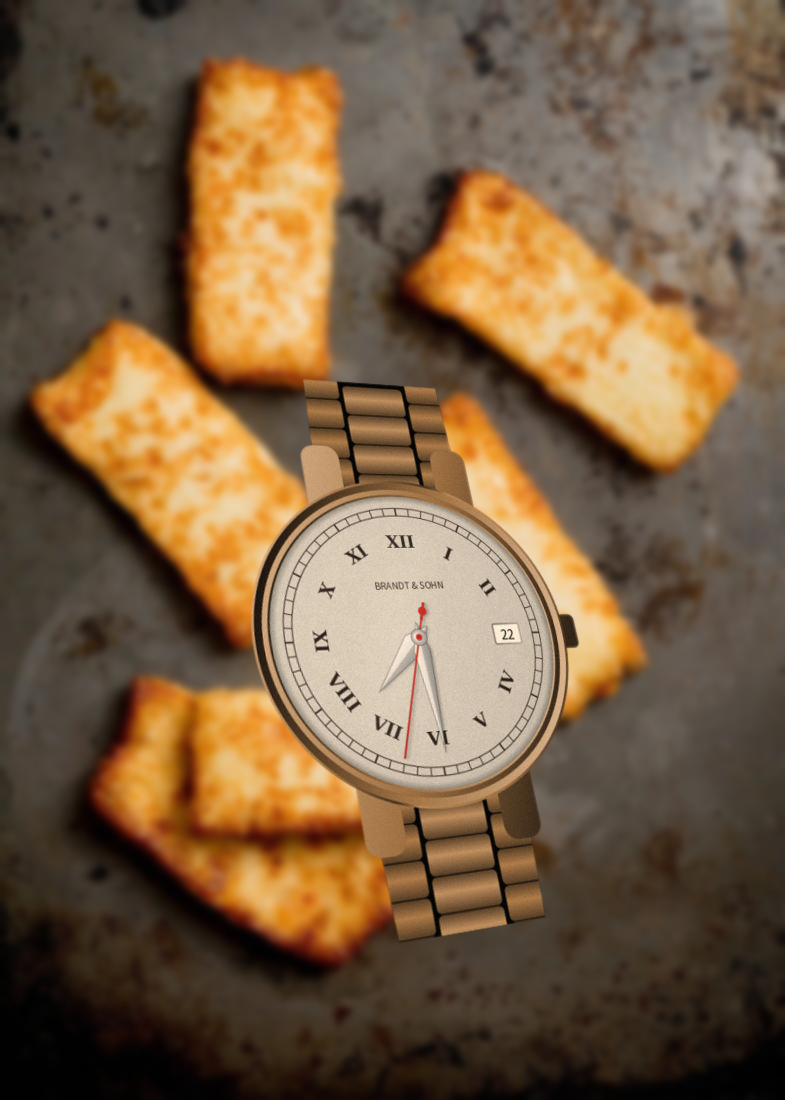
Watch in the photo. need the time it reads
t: 7:29:33
